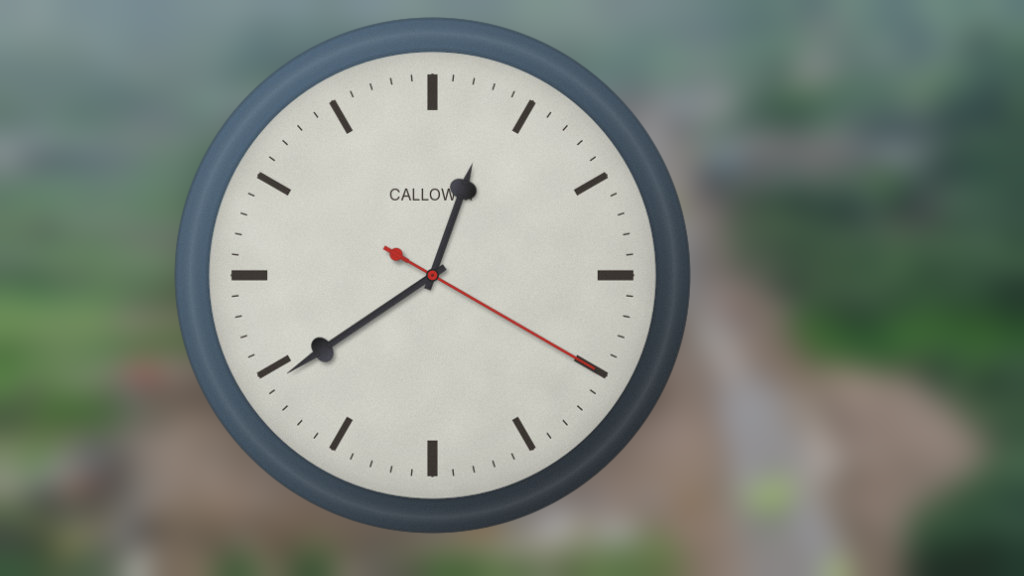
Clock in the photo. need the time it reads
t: 12:39:20
